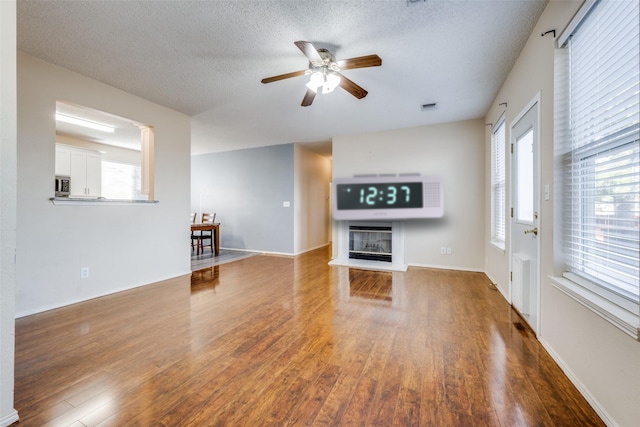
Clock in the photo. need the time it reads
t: 12:37
